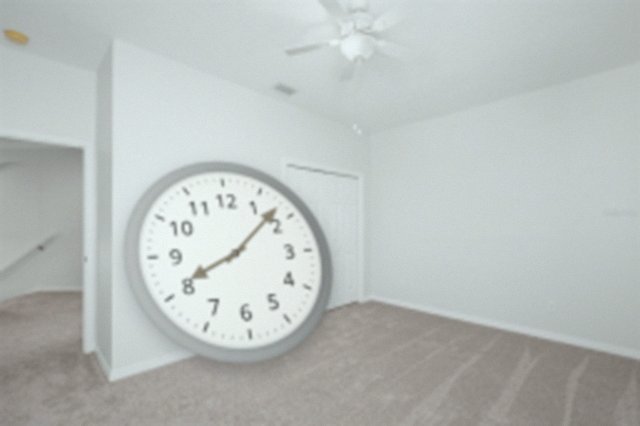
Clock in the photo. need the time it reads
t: 8:08
